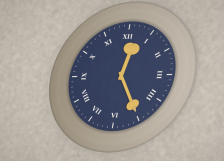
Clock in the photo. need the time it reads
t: 12:25
